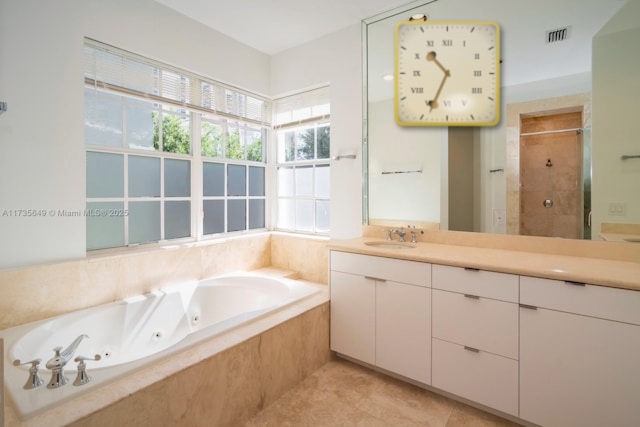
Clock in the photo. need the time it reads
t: 10:34
